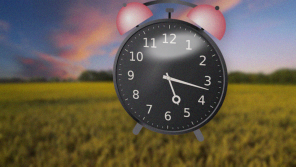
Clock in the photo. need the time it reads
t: 5:17
